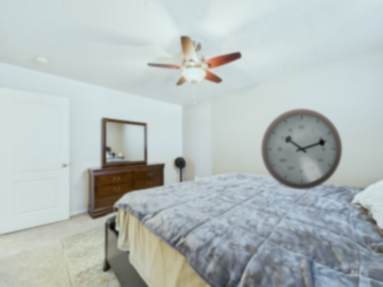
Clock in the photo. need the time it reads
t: 10:12
